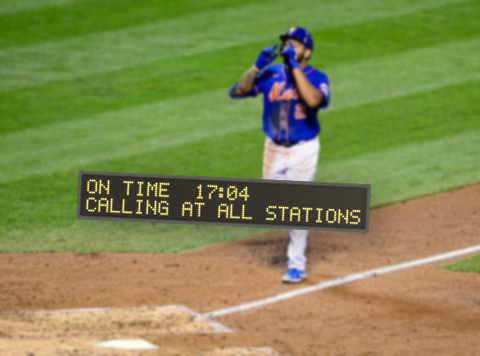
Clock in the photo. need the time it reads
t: 17:04
